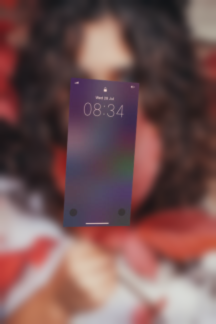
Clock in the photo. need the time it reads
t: 8:34
